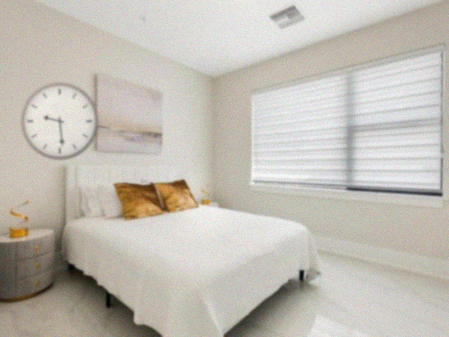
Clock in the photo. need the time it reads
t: 9:29
